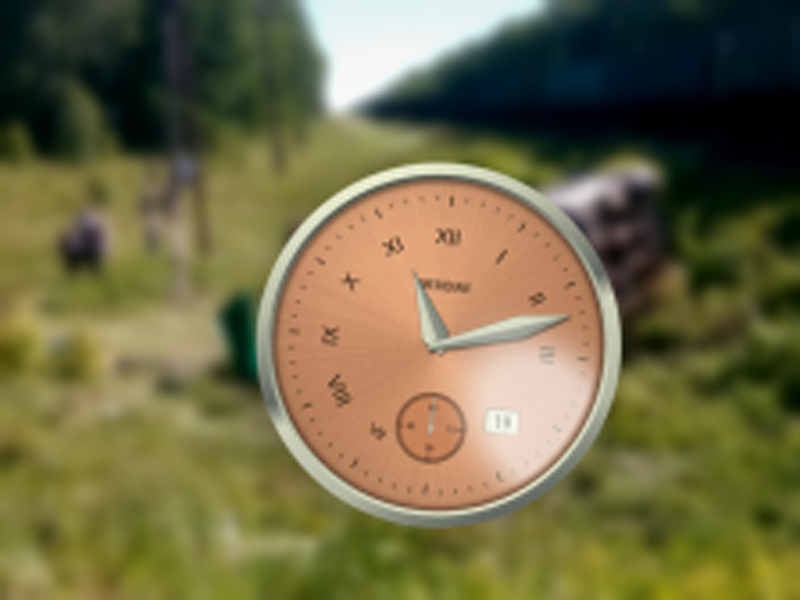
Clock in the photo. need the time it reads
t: 11:12
